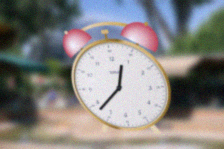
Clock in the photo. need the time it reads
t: 12:38
